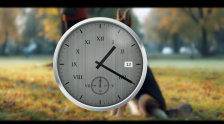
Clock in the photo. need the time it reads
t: 1:20
